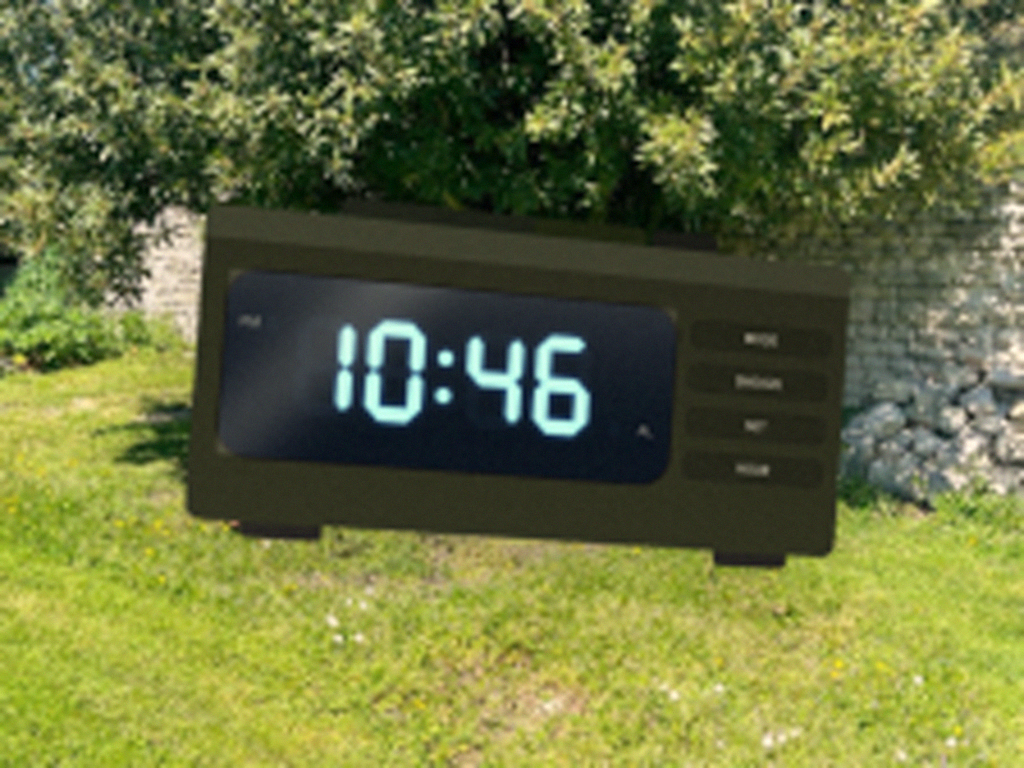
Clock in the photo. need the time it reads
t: 10:46
